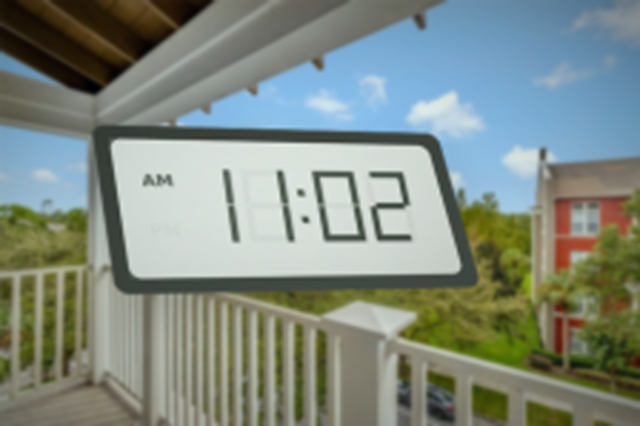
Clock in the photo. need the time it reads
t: 11:02
